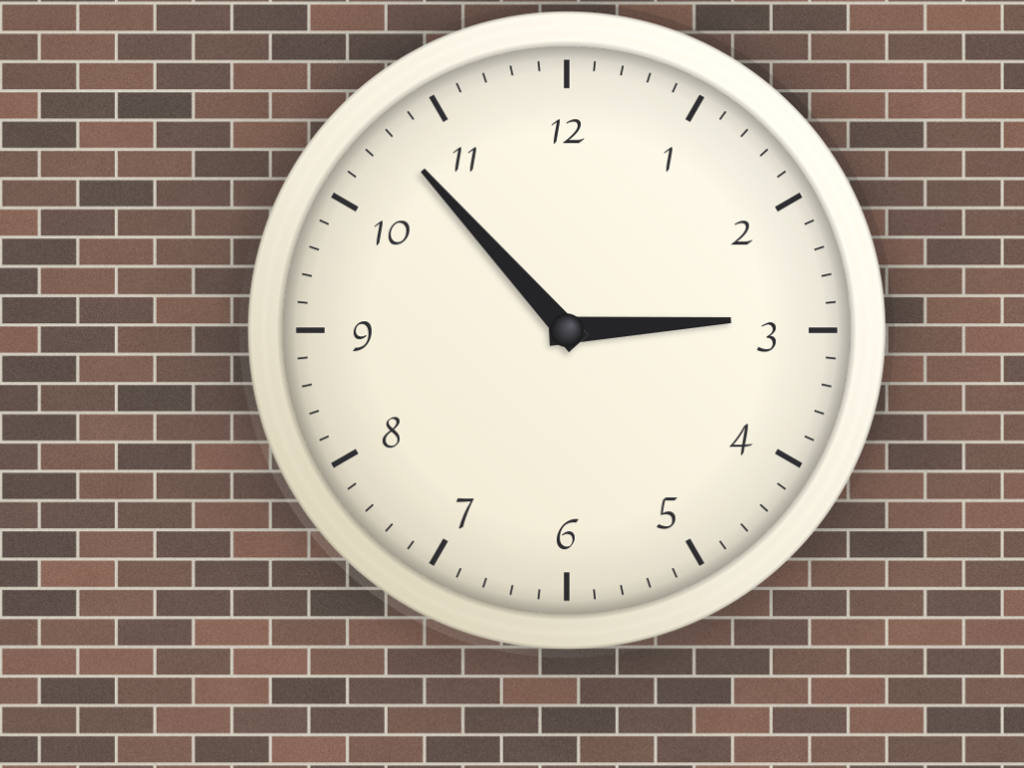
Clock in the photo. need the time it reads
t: 2:53
